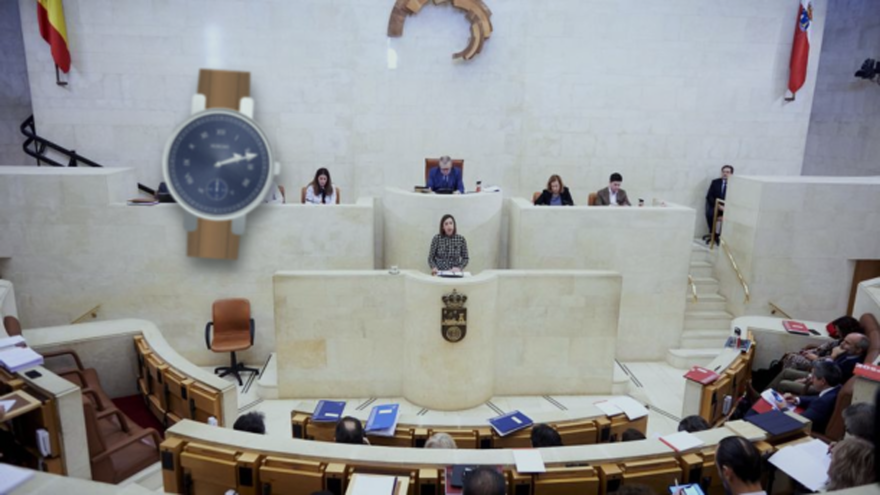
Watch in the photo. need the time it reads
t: 2:12
